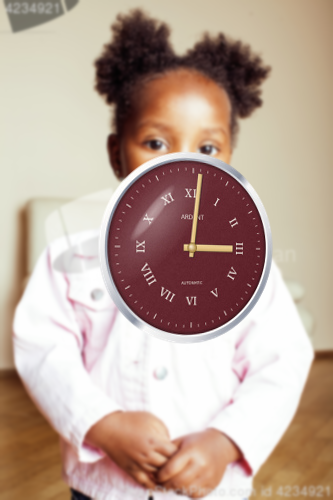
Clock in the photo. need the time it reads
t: 3:01
